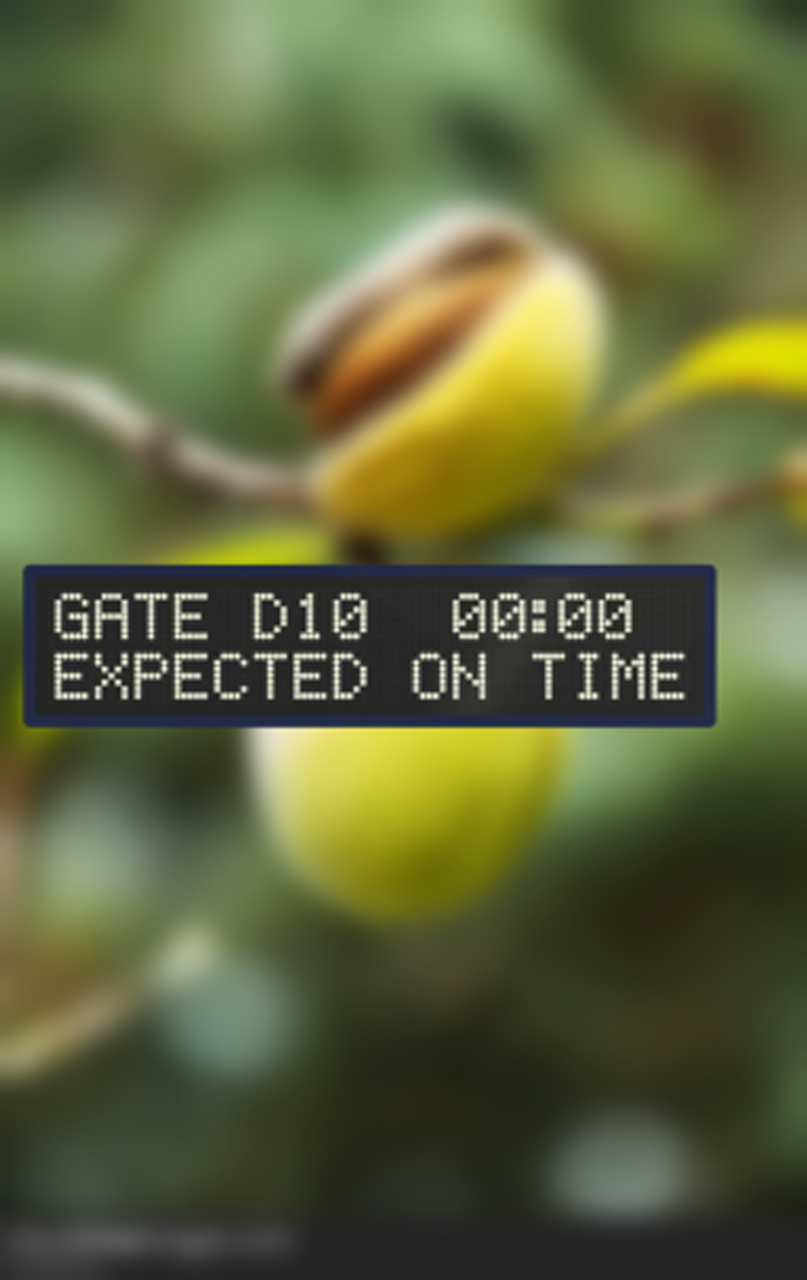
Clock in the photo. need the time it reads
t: 0:00
